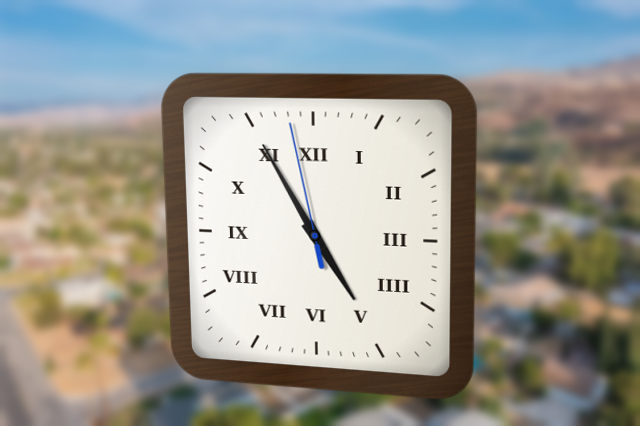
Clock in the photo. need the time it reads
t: 4:54:58
